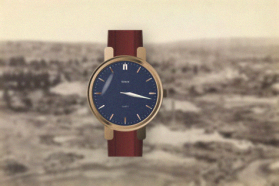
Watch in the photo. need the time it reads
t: 3:17
